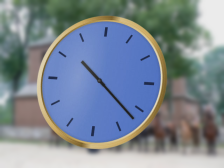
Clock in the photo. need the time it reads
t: 10:22
